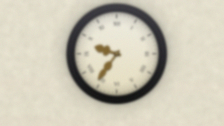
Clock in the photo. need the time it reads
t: 9:36
